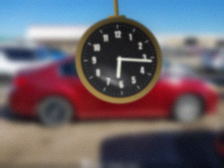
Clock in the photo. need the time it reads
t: 6:16
